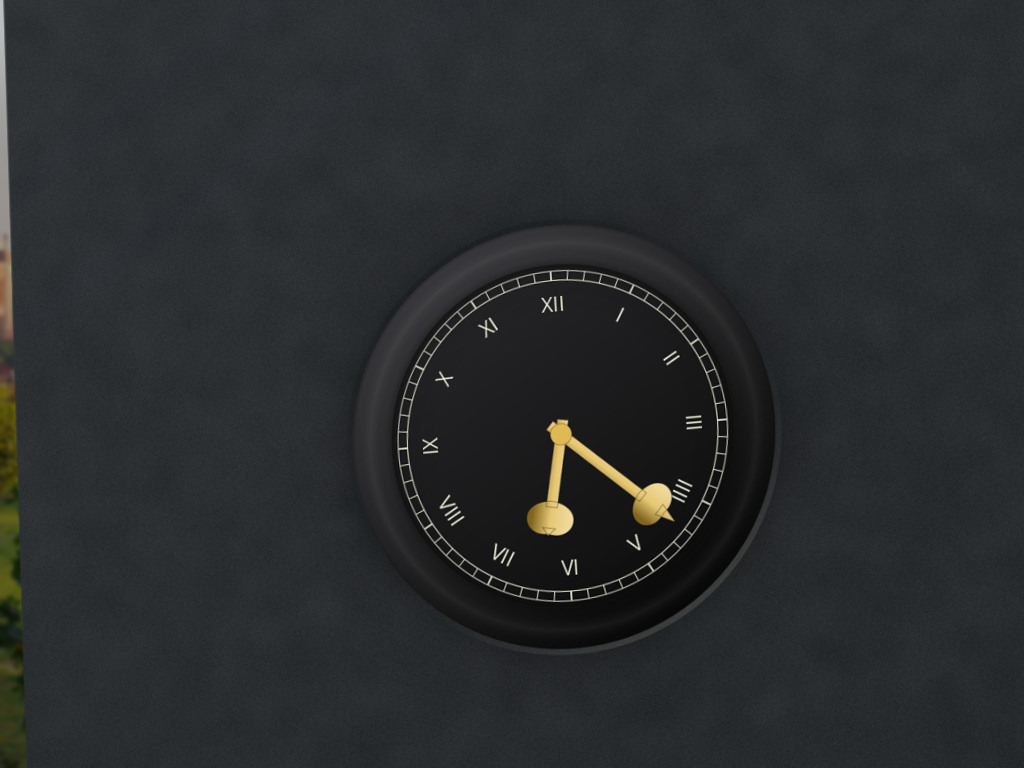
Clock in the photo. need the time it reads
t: 6:22
